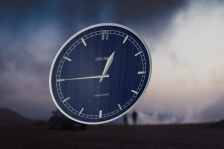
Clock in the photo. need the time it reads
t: 12:45
